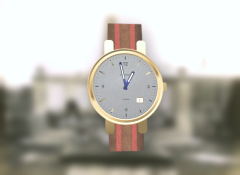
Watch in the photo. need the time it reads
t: 12:58
